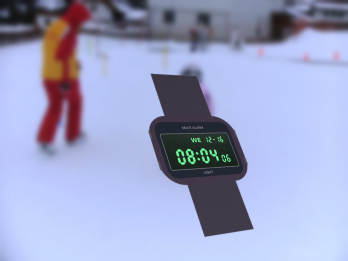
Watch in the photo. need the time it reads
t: 8:04:06
